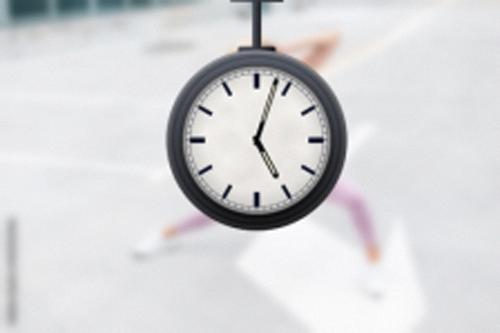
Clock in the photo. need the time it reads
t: 5:03
